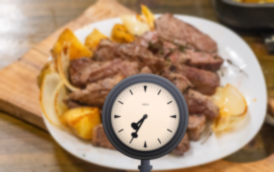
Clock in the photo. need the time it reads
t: 7:35
